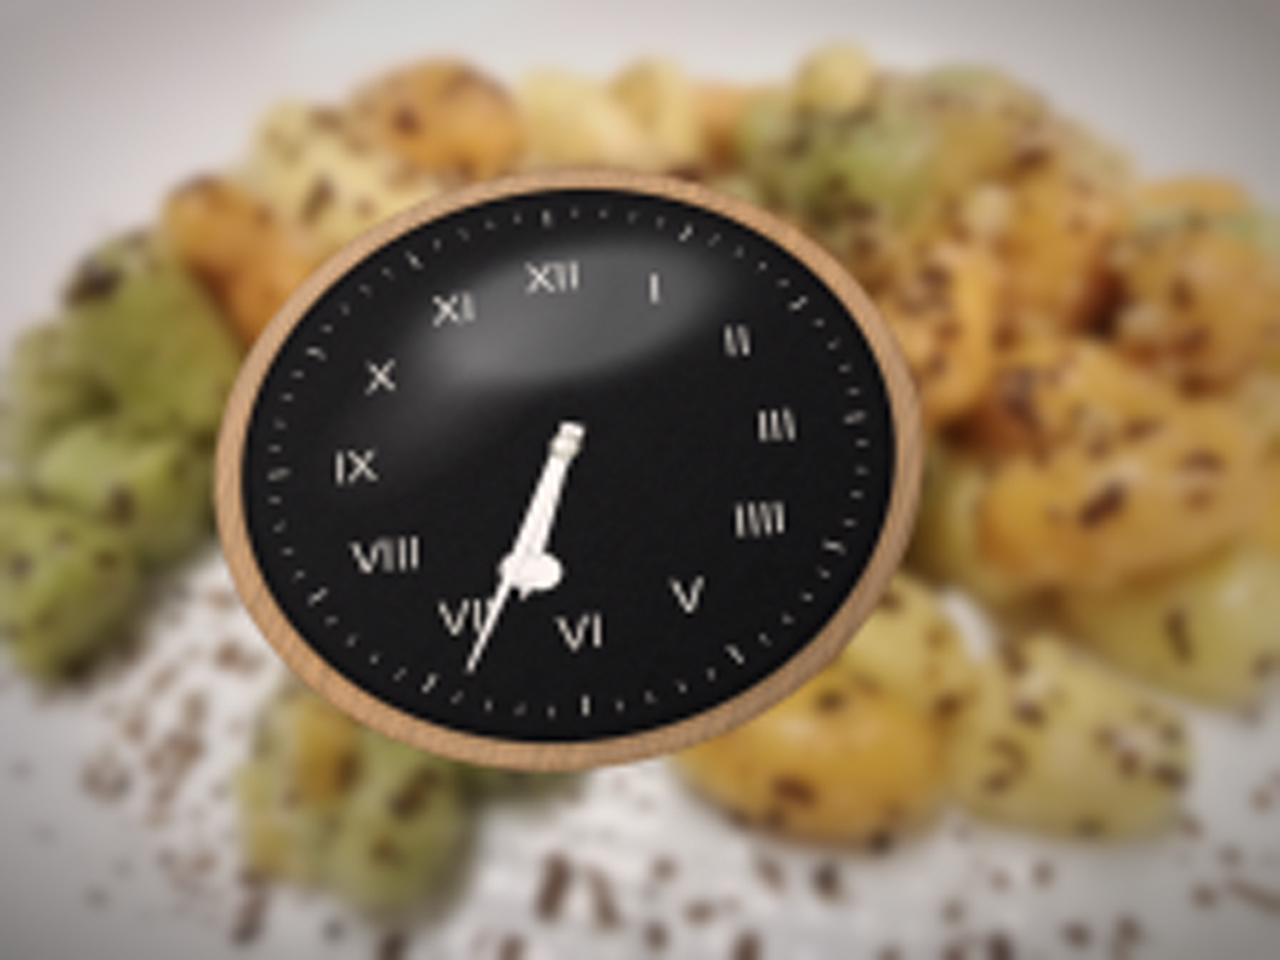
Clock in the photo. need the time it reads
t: 6:34
